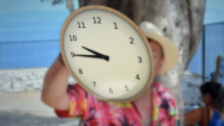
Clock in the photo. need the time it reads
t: 9:45
